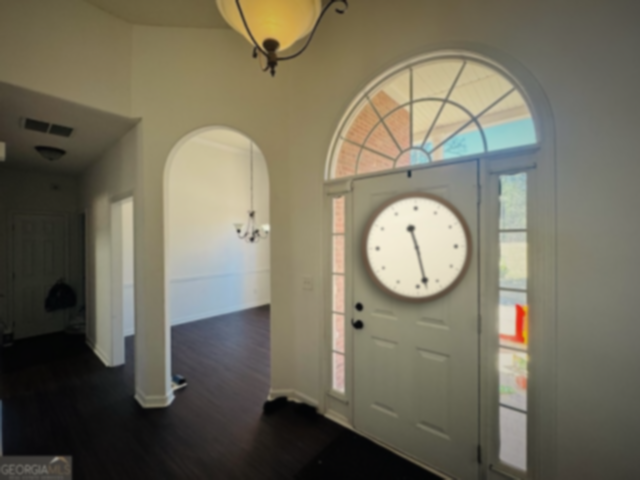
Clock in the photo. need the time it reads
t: 11:28
